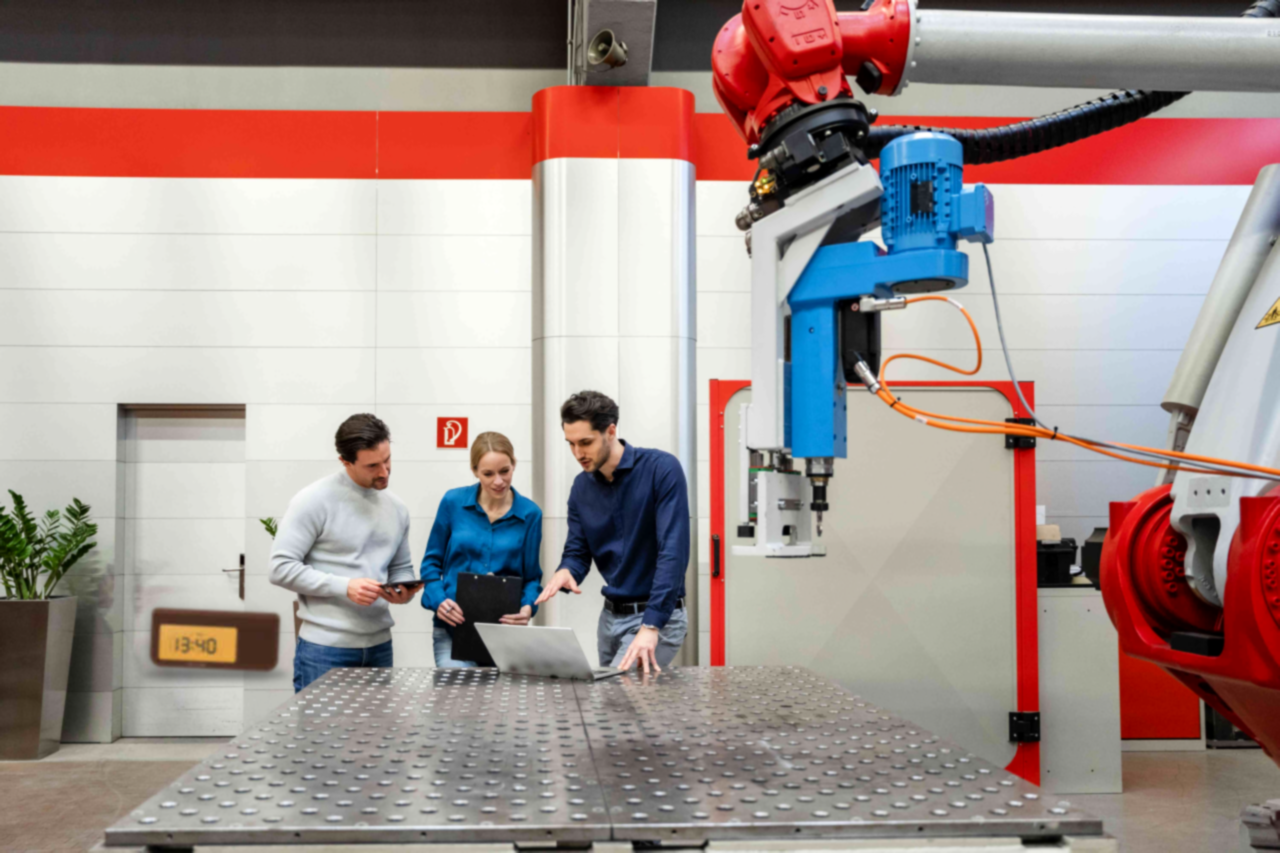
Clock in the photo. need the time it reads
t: 13:40
